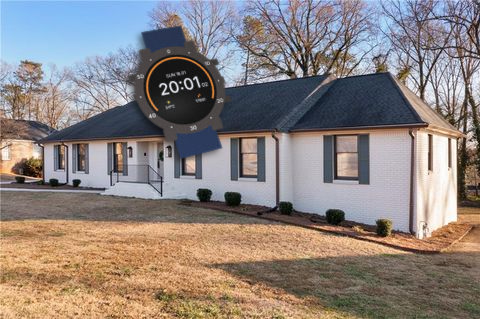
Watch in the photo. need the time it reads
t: 20:01
